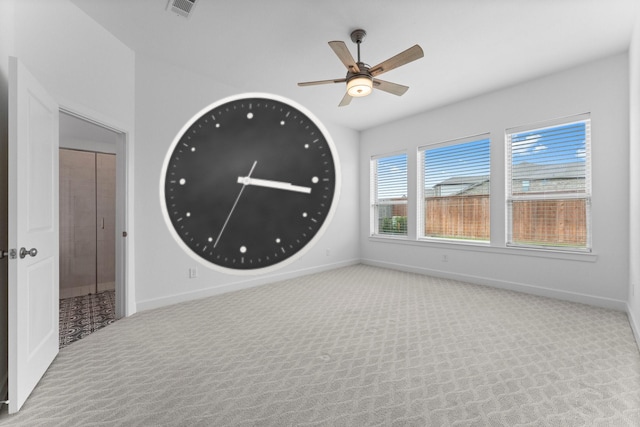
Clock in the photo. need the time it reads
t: 3:16:34
